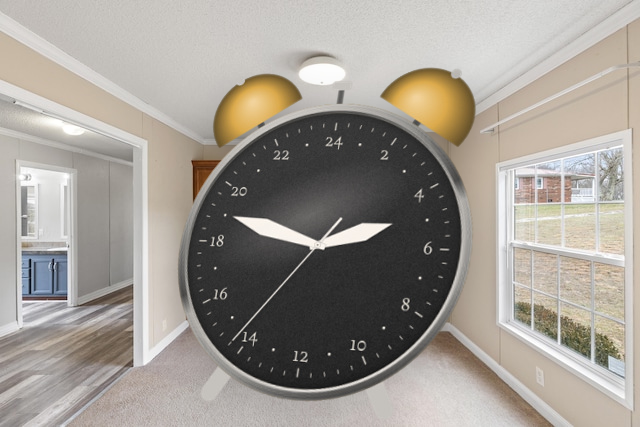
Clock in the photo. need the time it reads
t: 4:47:36
